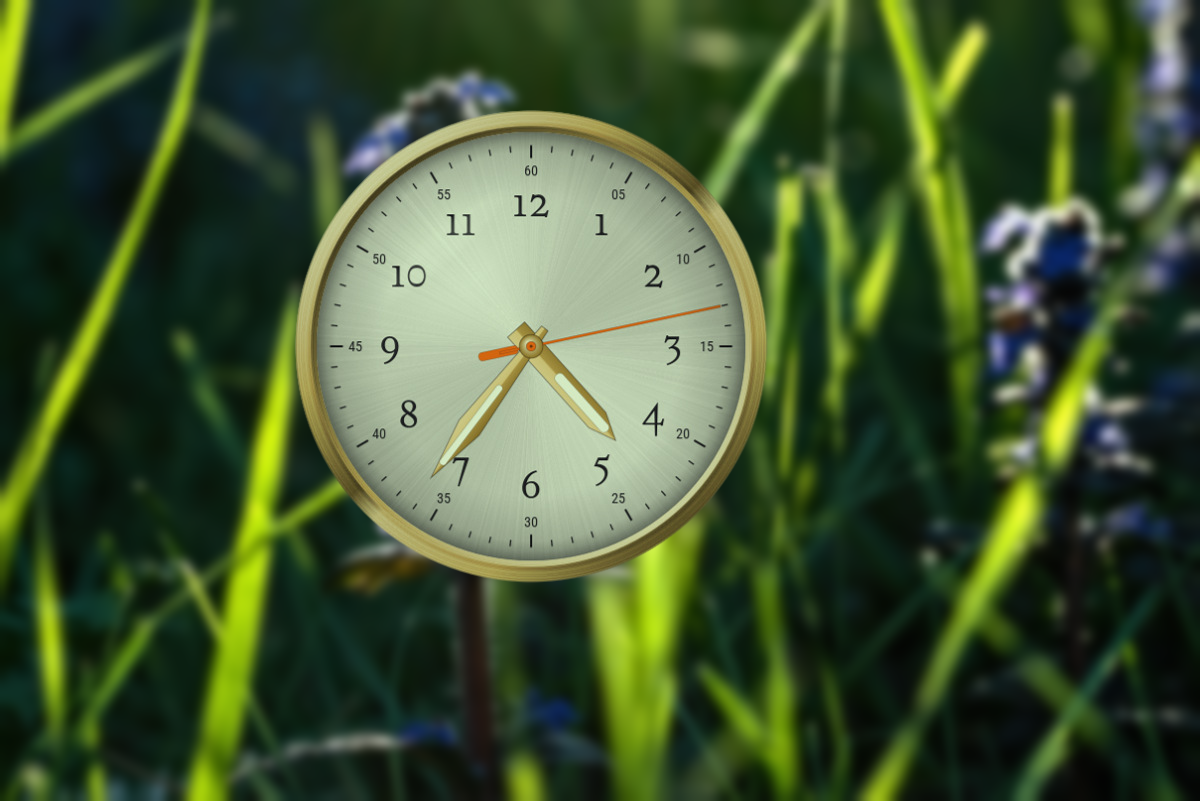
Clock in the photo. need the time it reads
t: 4:36:13
